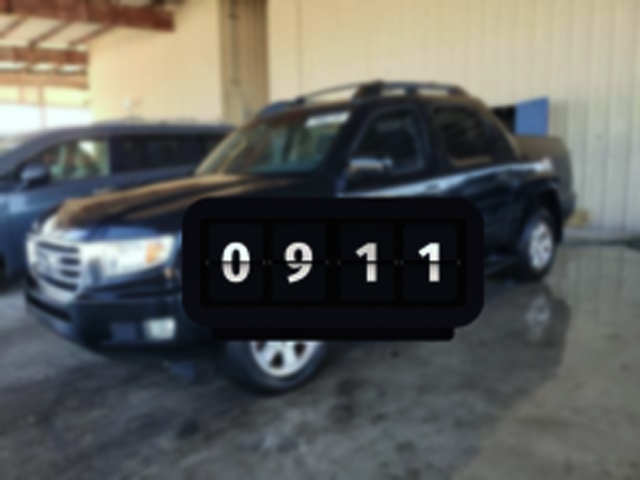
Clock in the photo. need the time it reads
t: 9:11
